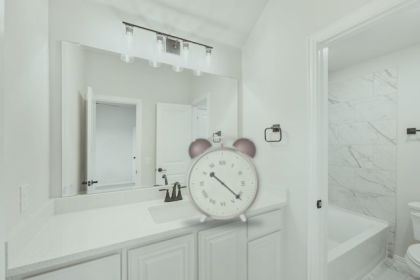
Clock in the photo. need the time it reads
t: 10:22
